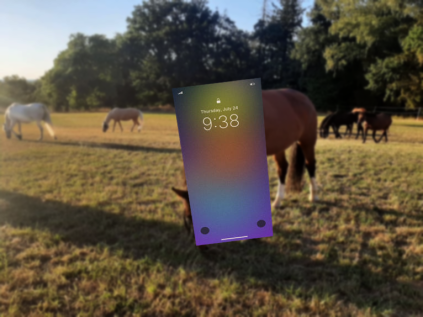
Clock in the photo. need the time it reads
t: 9:38
